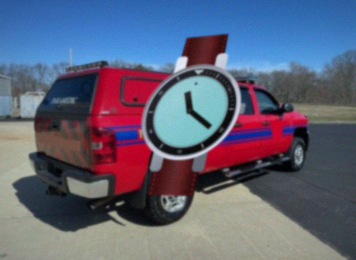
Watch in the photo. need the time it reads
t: 11:21
